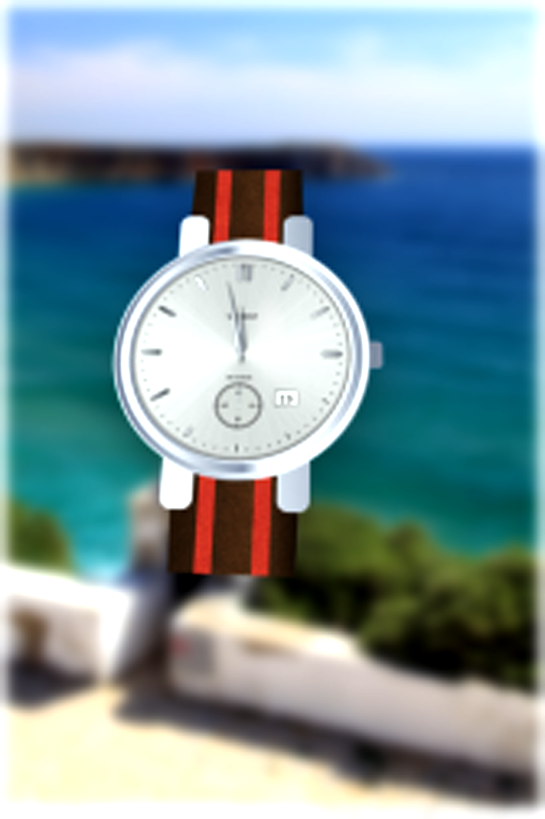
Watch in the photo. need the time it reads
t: 11:58
